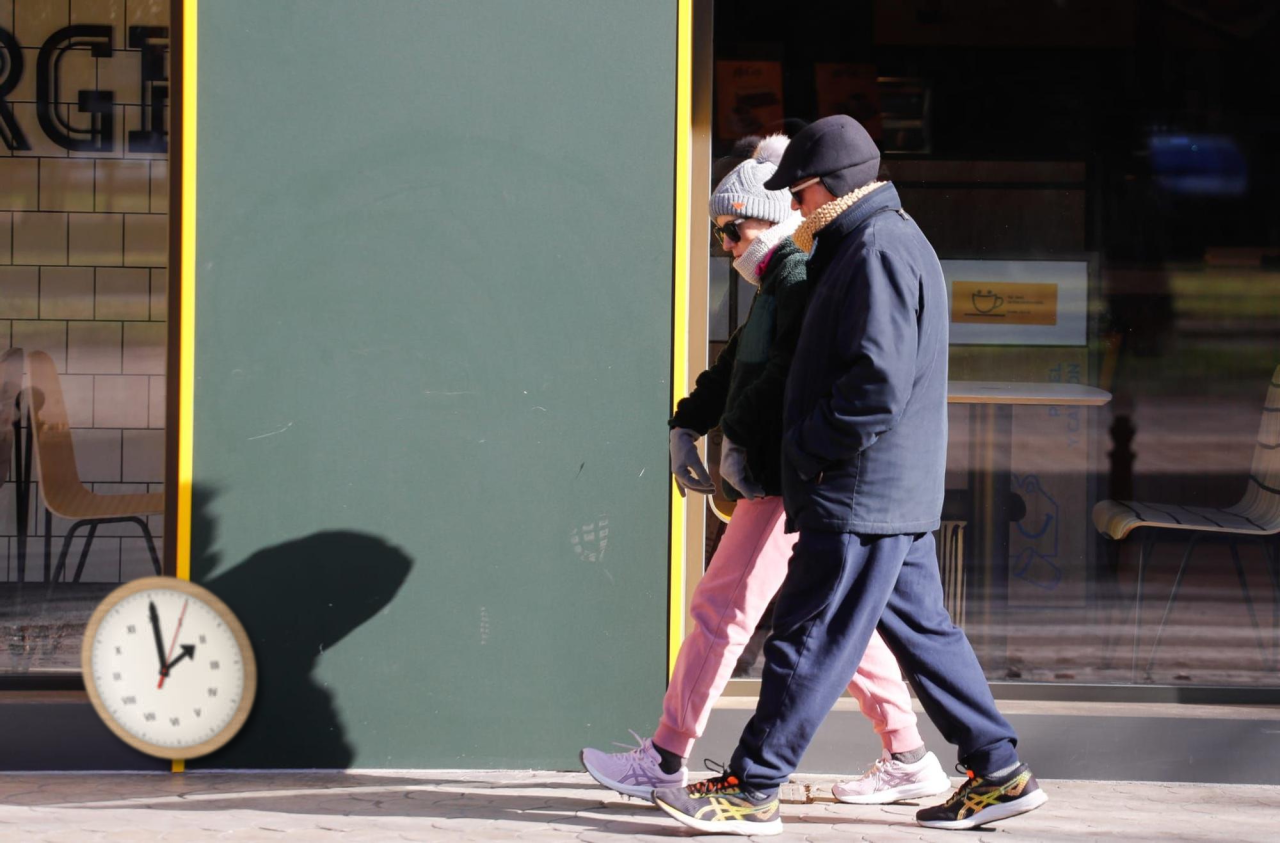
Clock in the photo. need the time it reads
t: 2:00:05
